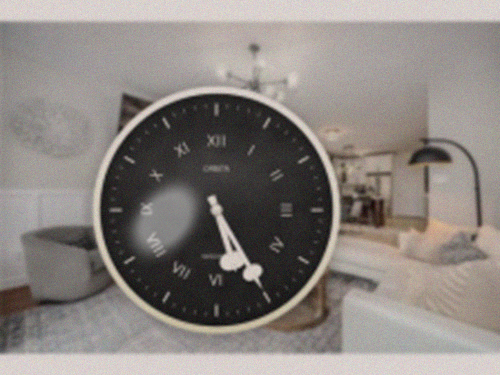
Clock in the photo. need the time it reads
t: 5:25
